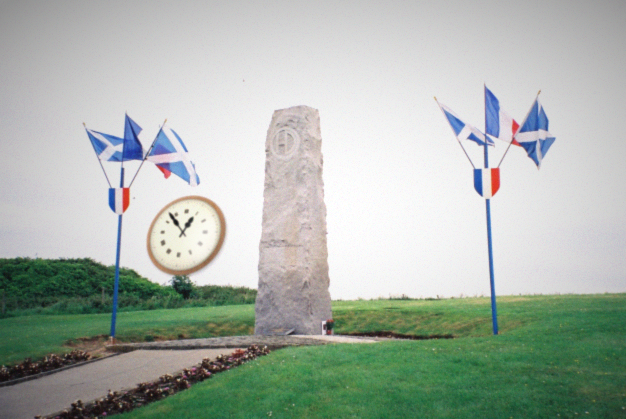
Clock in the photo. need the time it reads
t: 12:53
